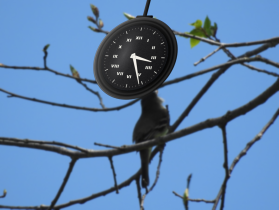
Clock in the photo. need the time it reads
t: 3:26
